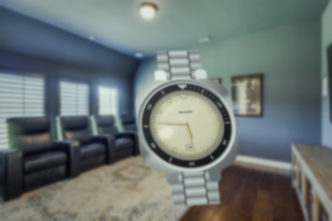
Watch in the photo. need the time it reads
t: 5:46
